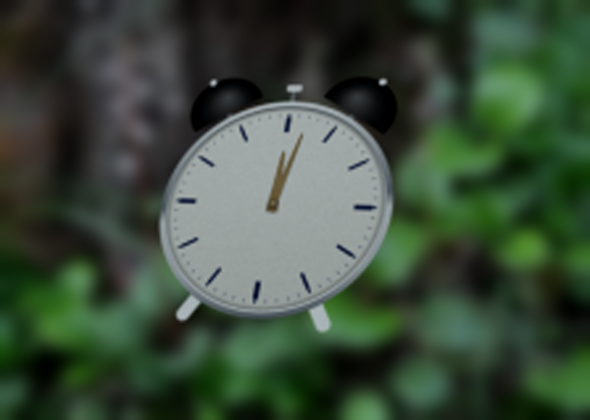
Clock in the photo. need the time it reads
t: 12:02
